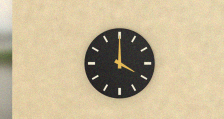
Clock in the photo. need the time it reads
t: 4:00
